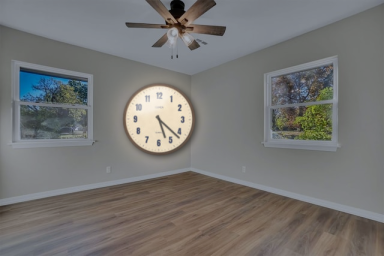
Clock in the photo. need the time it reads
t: 5:22
